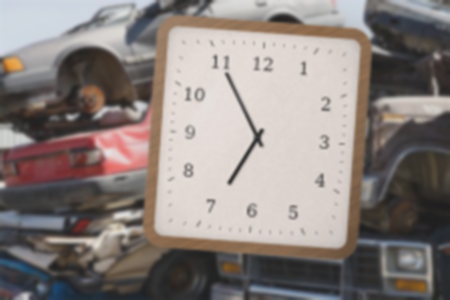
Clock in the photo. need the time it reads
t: 6:55
